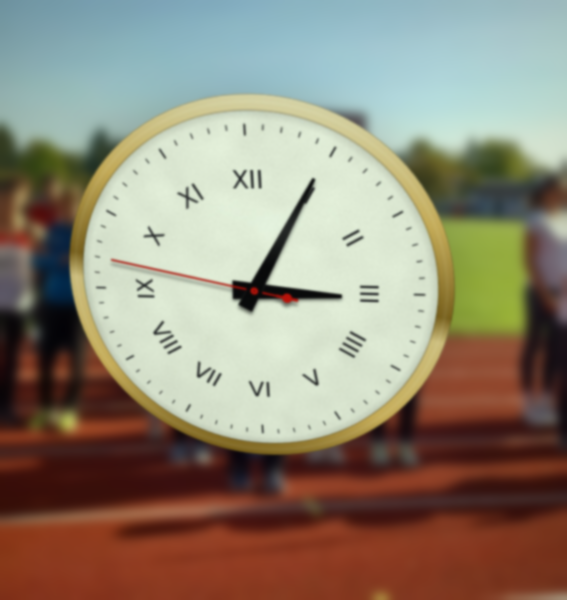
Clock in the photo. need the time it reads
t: 3:04:47
